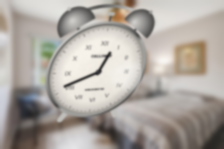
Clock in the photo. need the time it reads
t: 12:41
